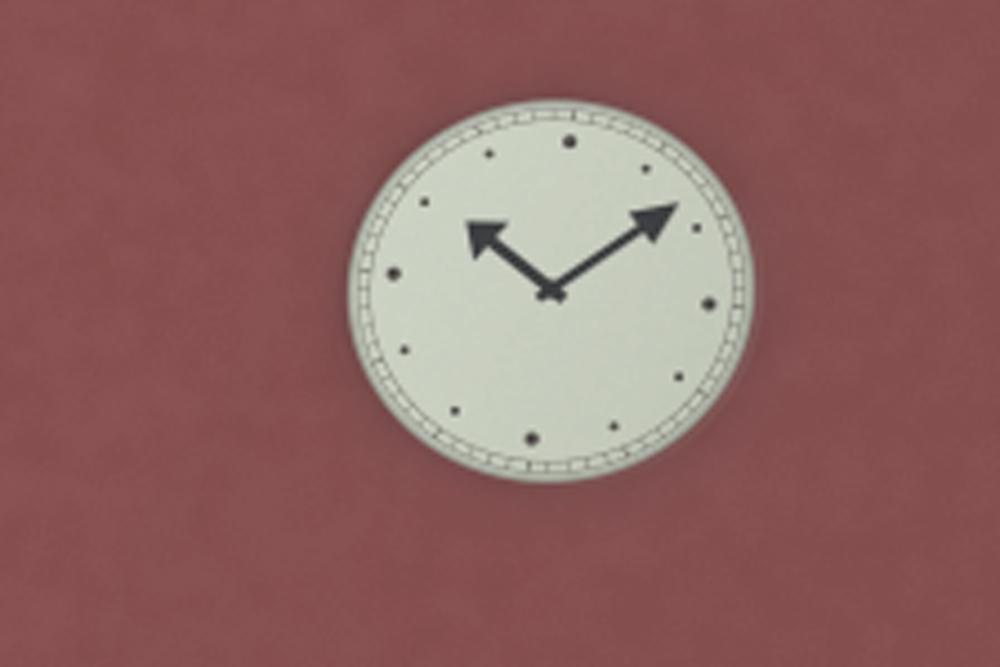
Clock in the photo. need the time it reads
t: 10:08
